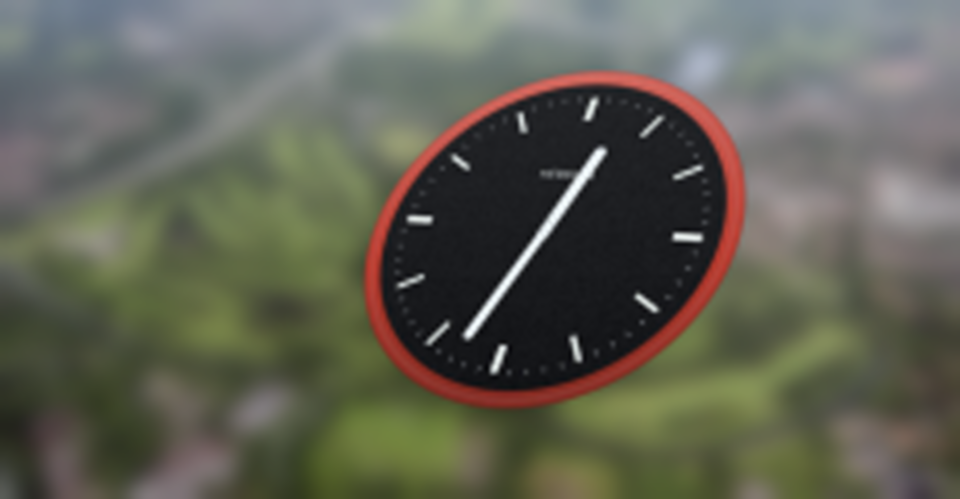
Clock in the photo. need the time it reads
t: 12:33
